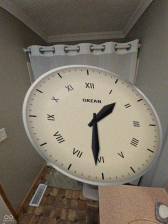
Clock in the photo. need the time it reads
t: 1:31
